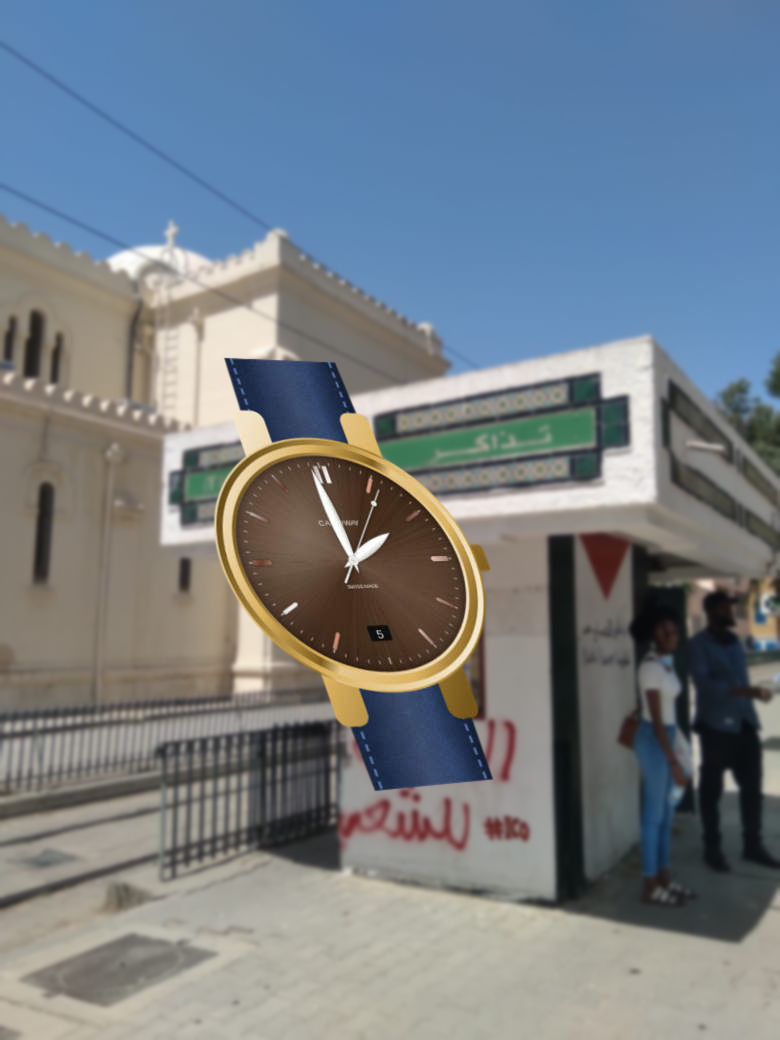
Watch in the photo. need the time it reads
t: 1:59:06
